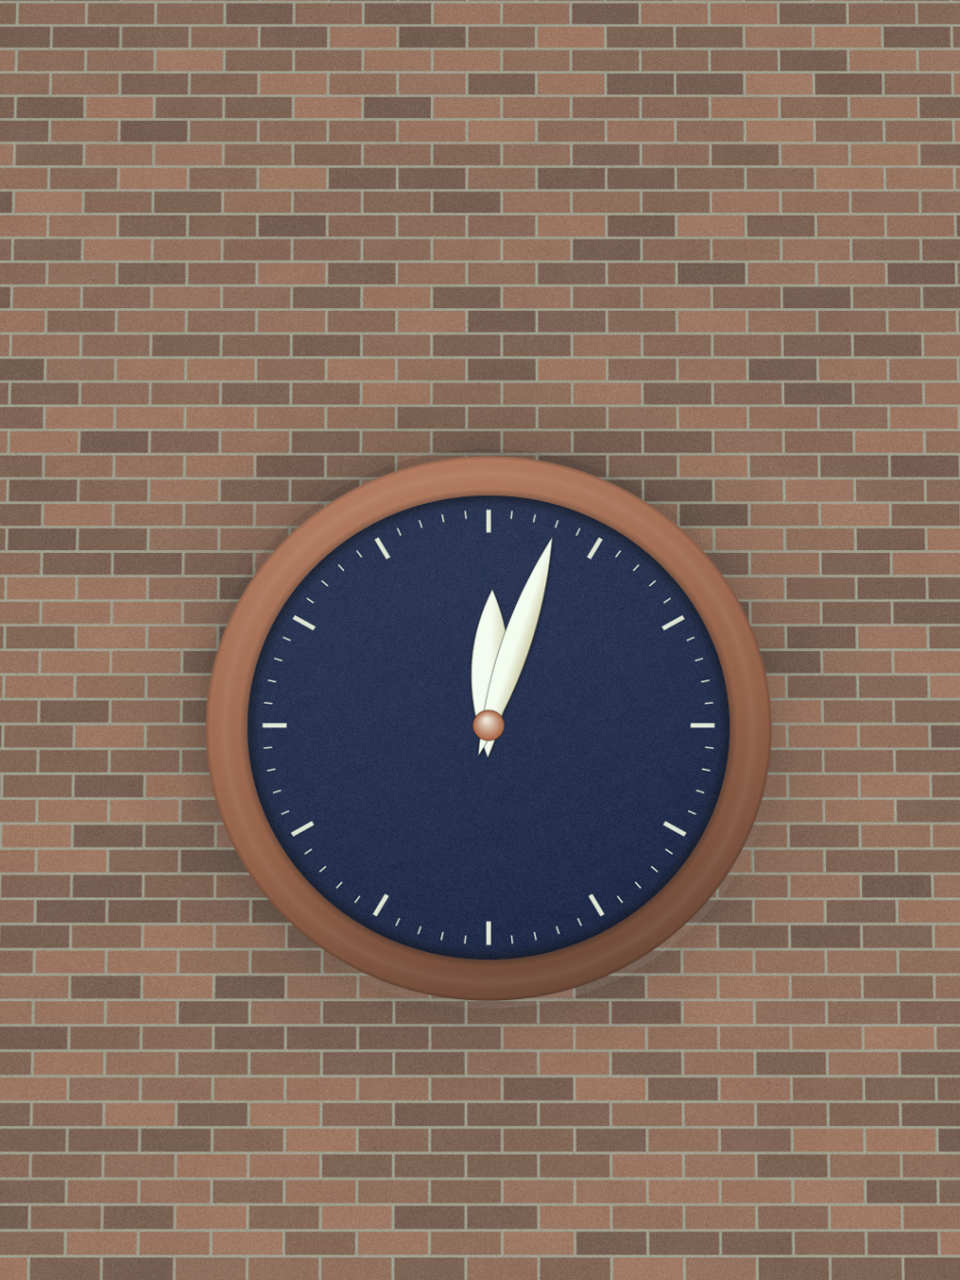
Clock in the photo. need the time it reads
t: 12:03
